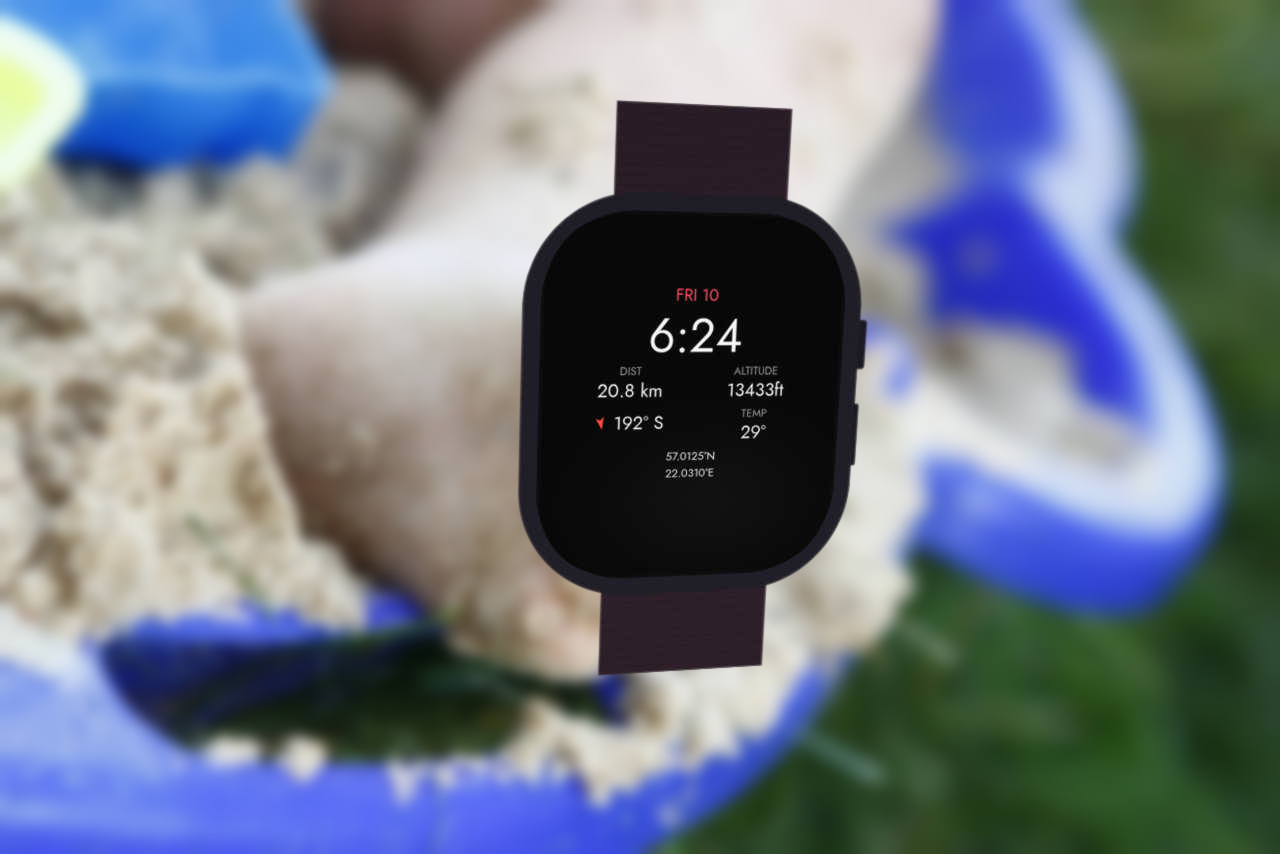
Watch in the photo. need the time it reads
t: 6:24
